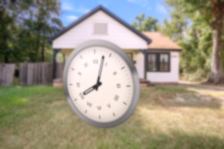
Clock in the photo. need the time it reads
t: 8:03
